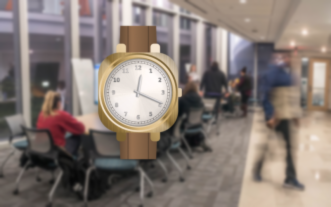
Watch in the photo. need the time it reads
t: 12:19
